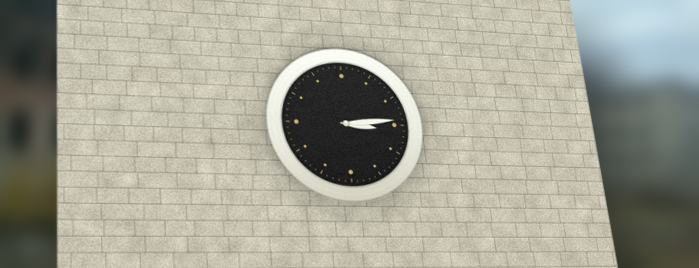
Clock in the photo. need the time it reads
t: 3:14
